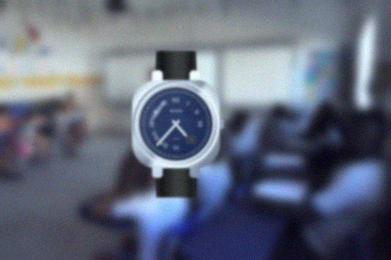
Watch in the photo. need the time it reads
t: 4:37
